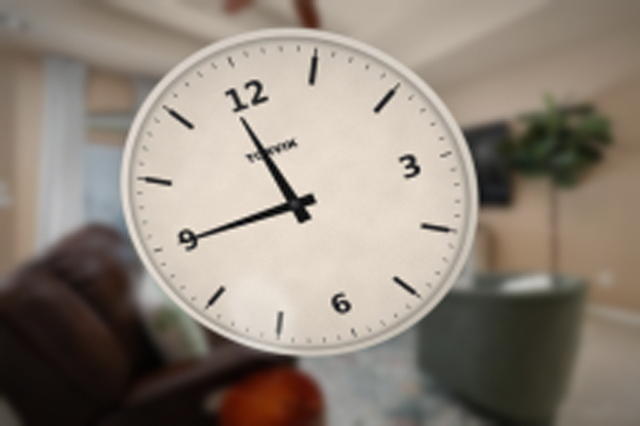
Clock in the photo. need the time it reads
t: 11:45
